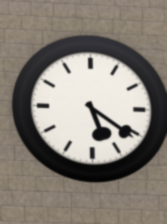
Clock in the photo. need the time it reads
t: 5:21
